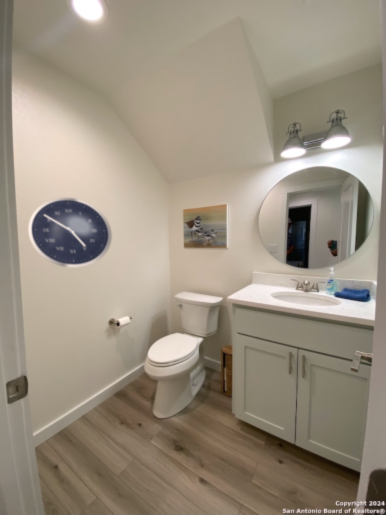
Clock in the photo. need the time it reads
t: 4:51
